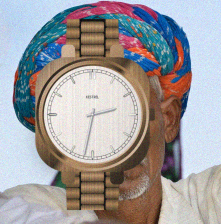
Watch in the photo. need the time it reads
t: 2:32
